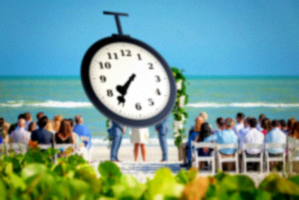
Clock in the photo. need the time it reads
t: 7:36
